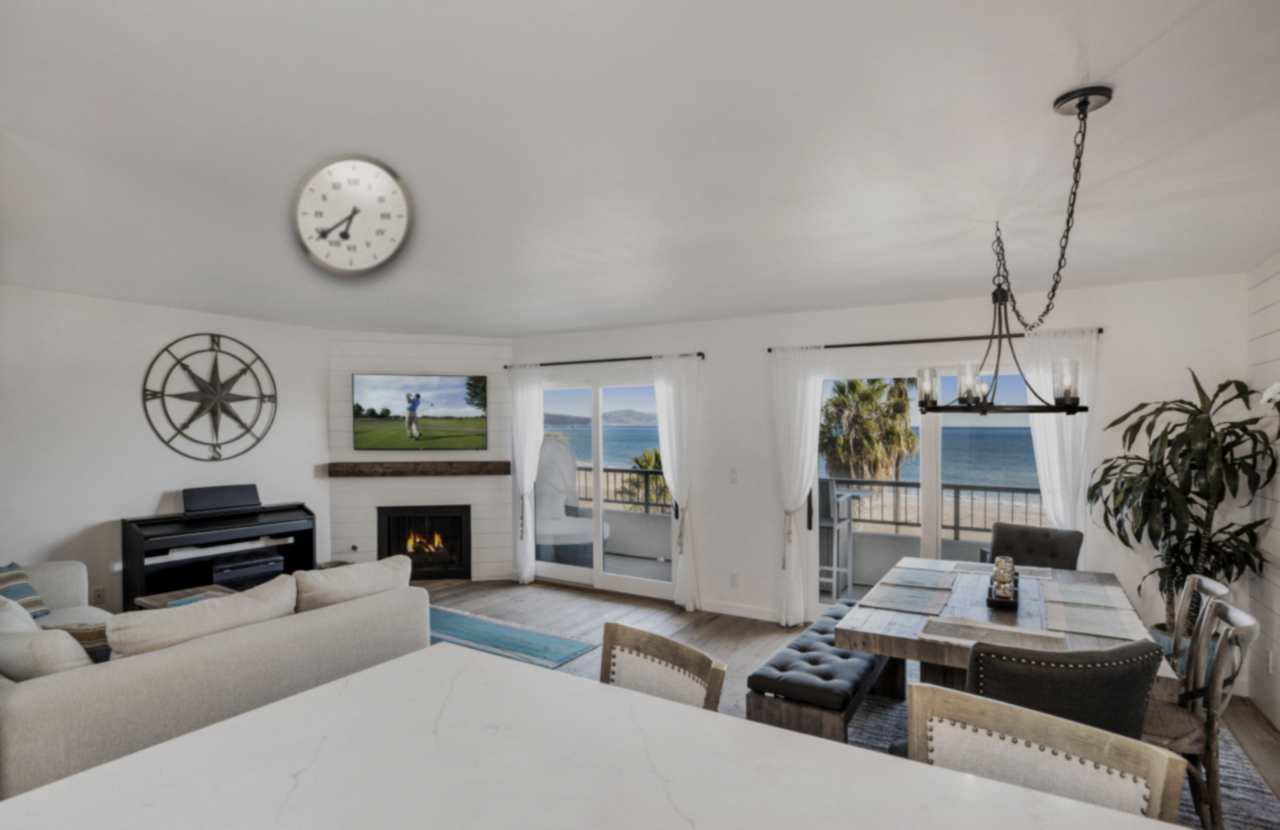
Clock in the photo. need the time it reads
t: 6:39
